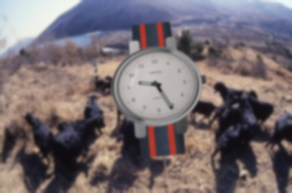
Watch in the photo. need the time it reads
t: 9:26
